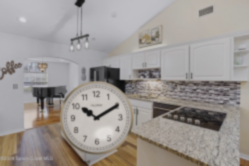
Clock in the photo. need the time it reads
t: 10:10
